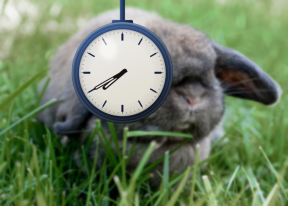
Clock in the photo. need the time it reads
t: 7:40
